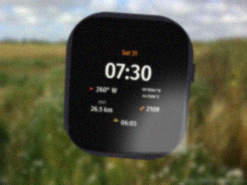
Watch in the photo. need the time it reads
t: 7:30
